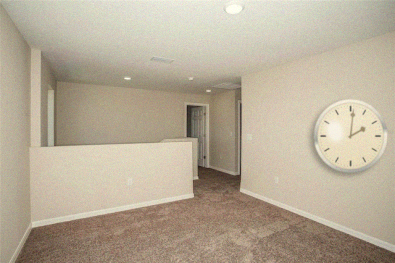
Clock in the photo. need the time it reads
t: 2:01
